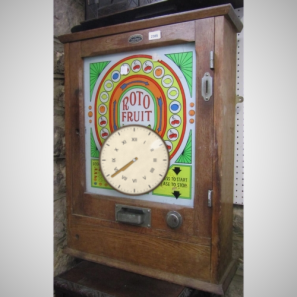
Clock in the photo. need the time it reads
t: 7:39
